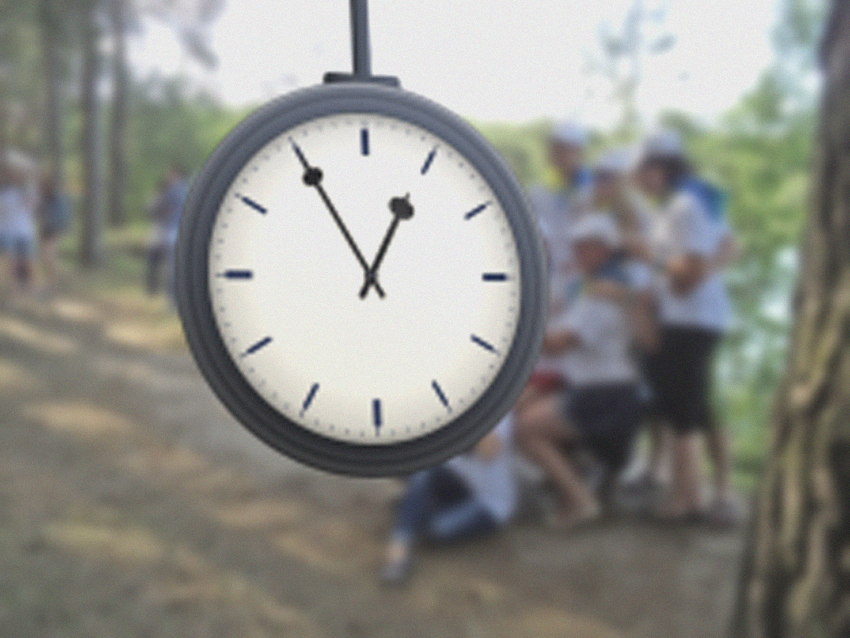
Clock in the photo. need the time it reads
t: 12:55
